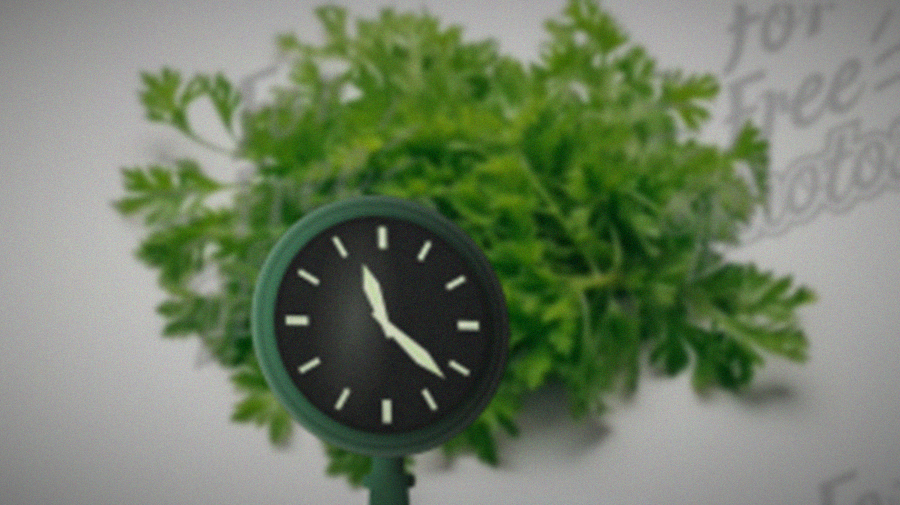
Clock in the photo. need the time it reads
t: 11:22
